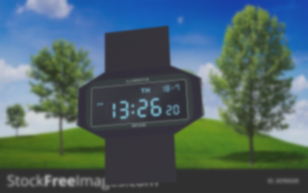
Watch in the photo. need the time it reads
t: 13:26
